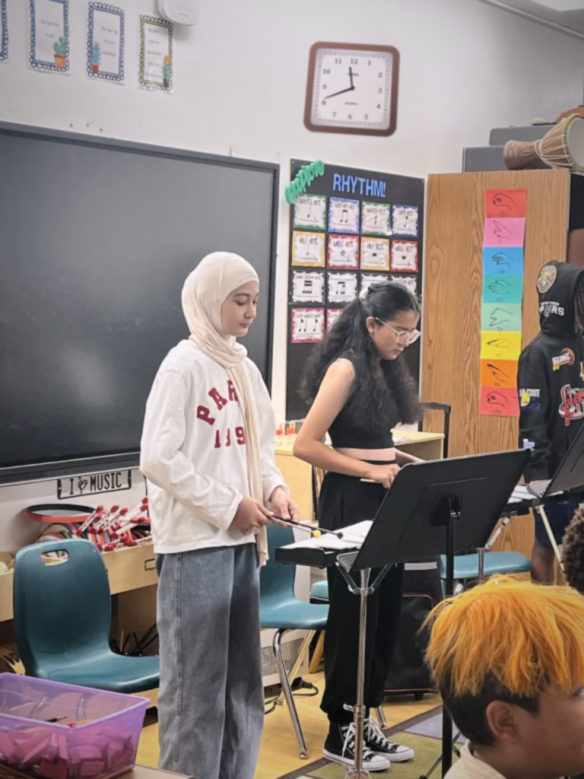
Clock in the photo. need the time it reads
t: 11:41
